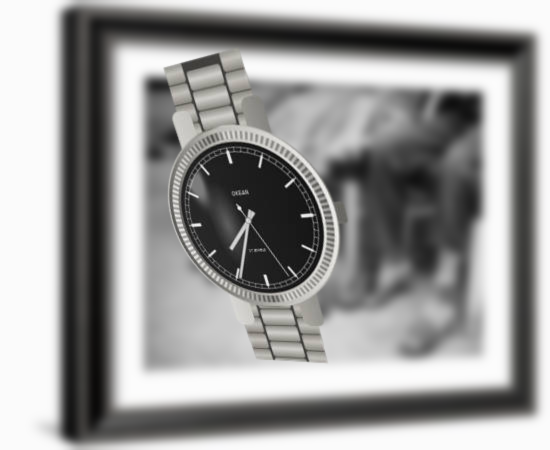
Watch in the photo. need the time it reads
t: 7:34:26
